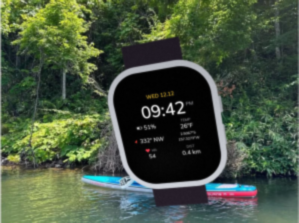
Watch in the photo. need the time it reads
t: 9:42
